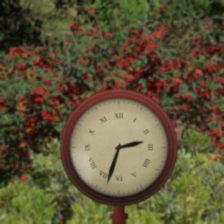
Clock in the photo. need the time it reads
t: 2:33
